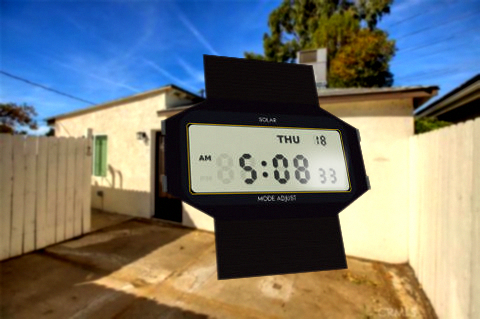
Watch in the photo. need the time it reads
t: 5:08:33
